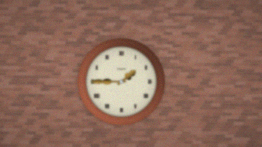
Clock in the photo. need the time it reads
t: 1:45
